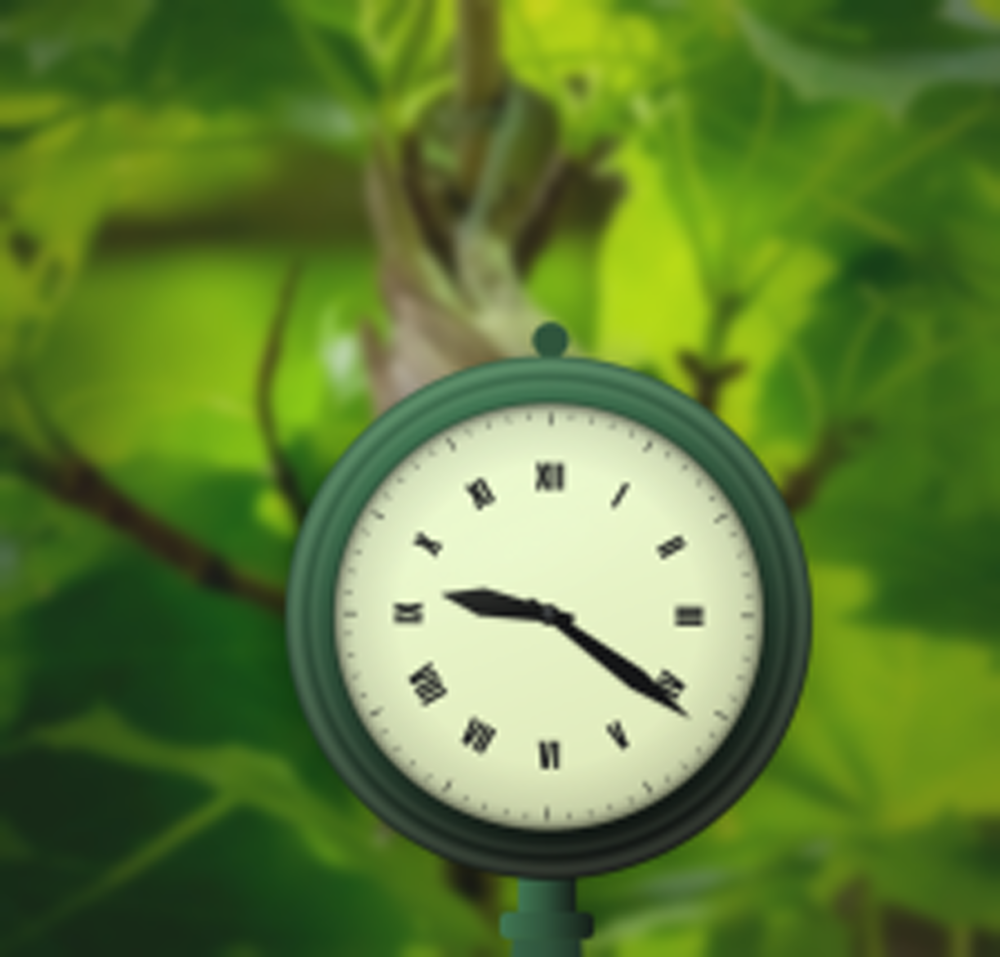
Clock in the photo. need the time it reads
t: 9:21
